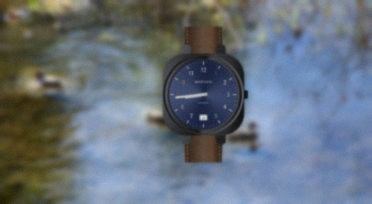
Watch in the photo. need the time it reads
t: 8:44
